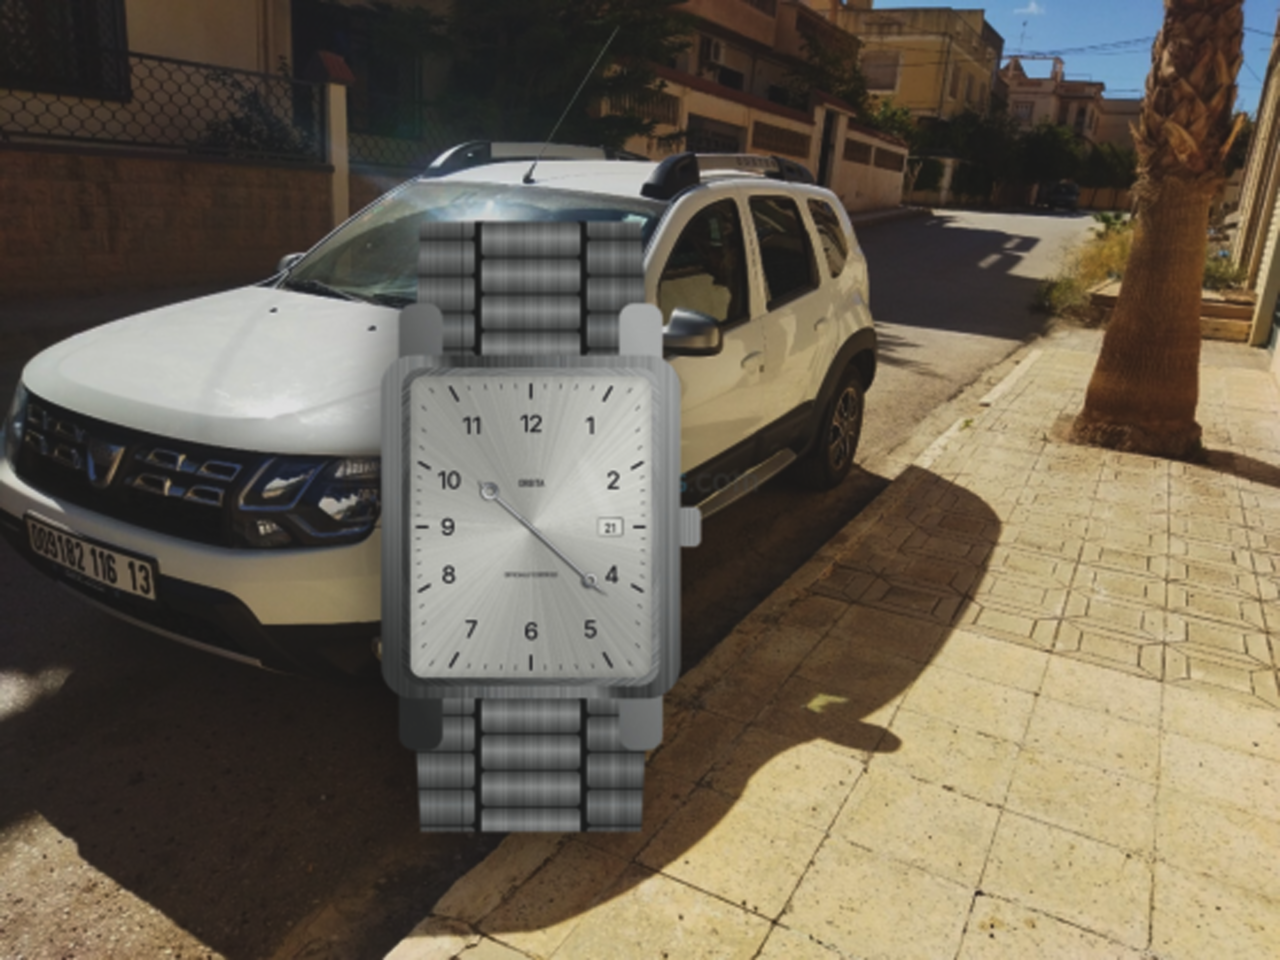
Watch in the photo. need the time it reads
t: 10:22
